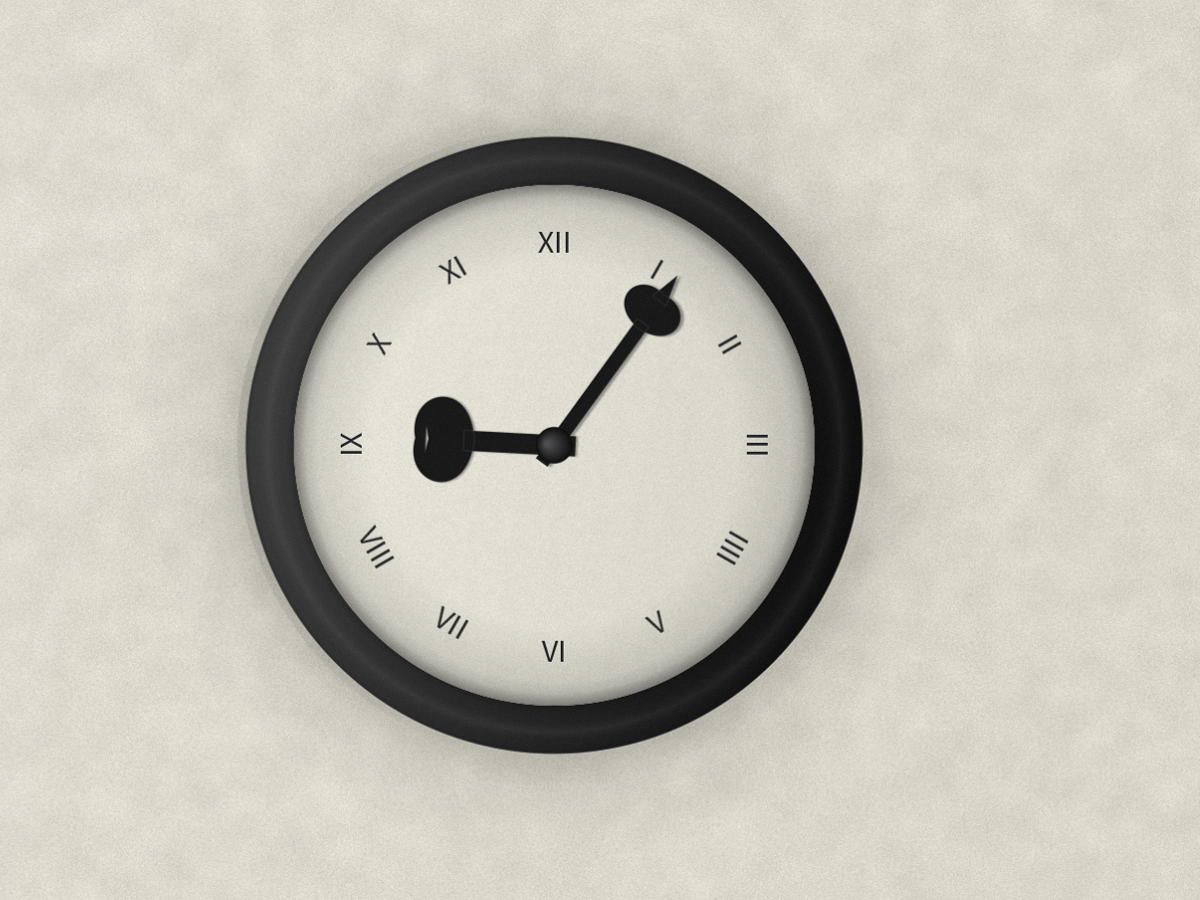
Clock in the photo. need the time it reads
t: 9:06
